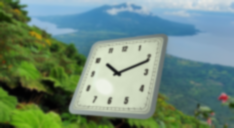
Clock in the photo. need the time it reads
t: 10:11
